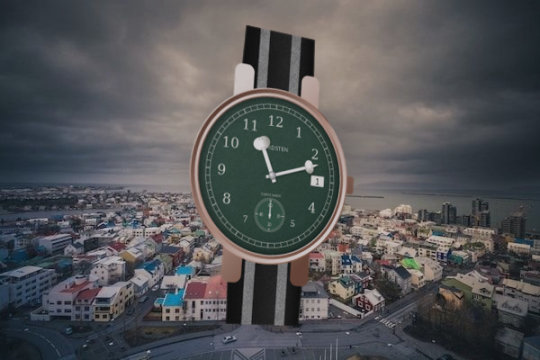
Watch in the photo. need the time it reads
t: 11:12
